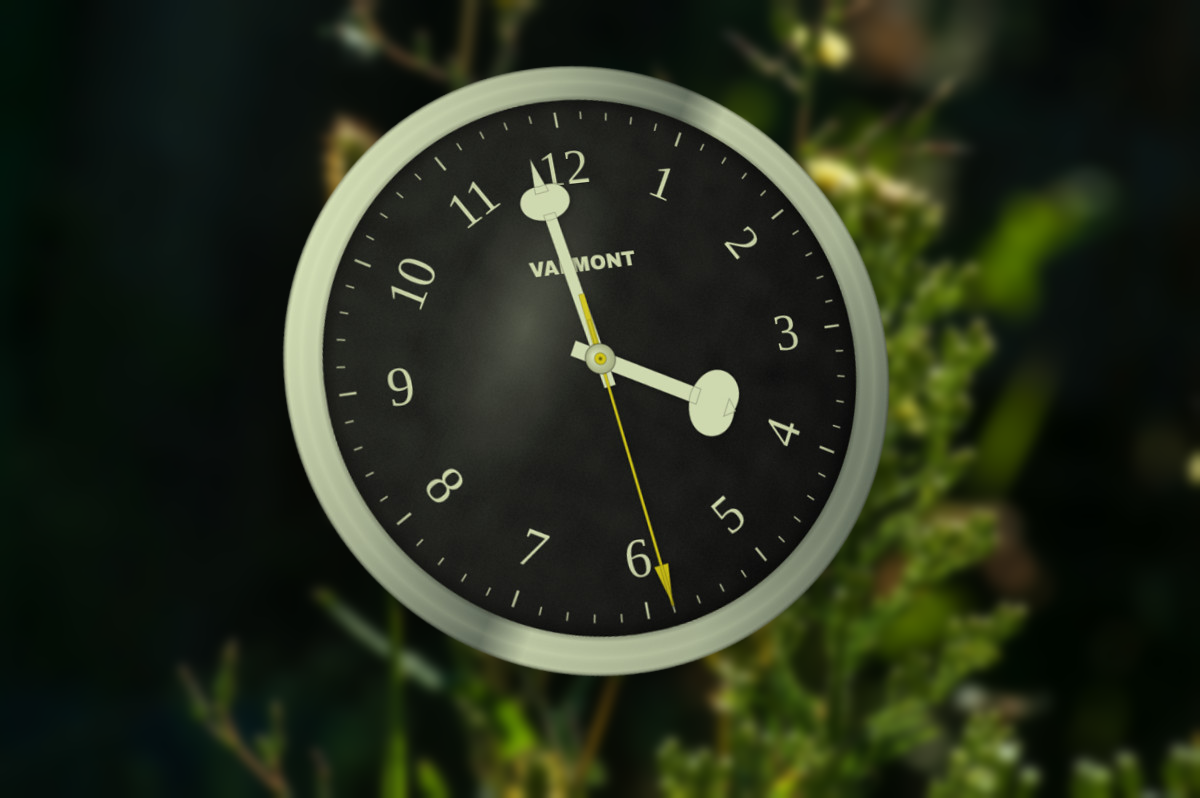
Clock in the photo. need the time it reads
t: 3:58:29
